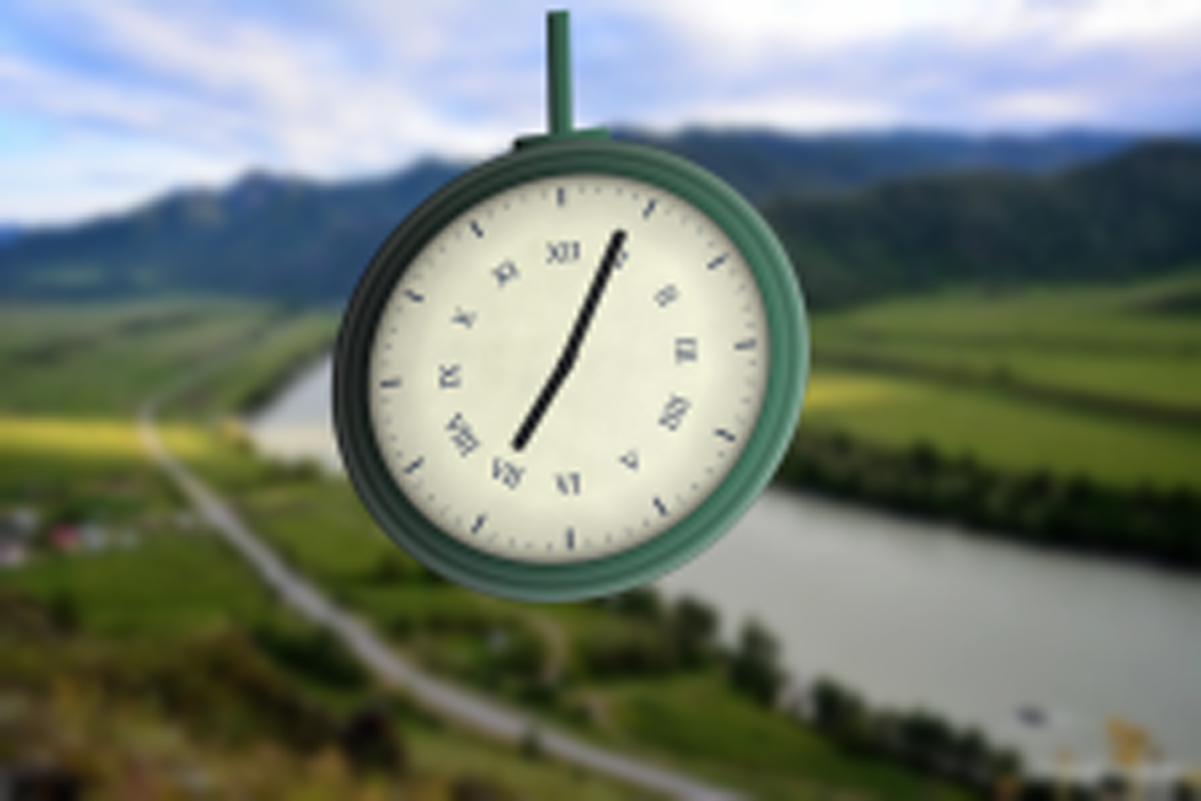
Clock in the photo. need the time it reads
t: 7:04
